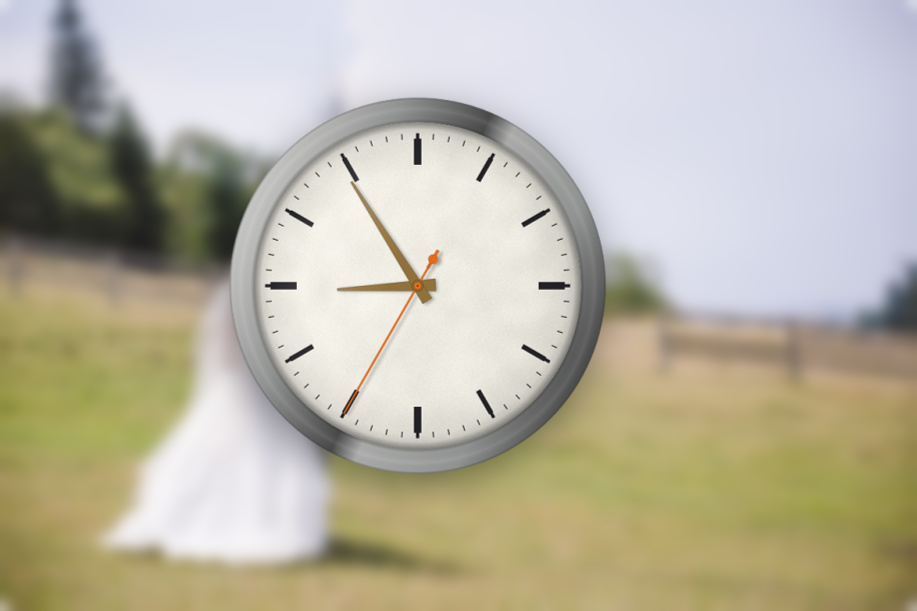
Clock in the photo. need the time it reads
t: 8:54:35
